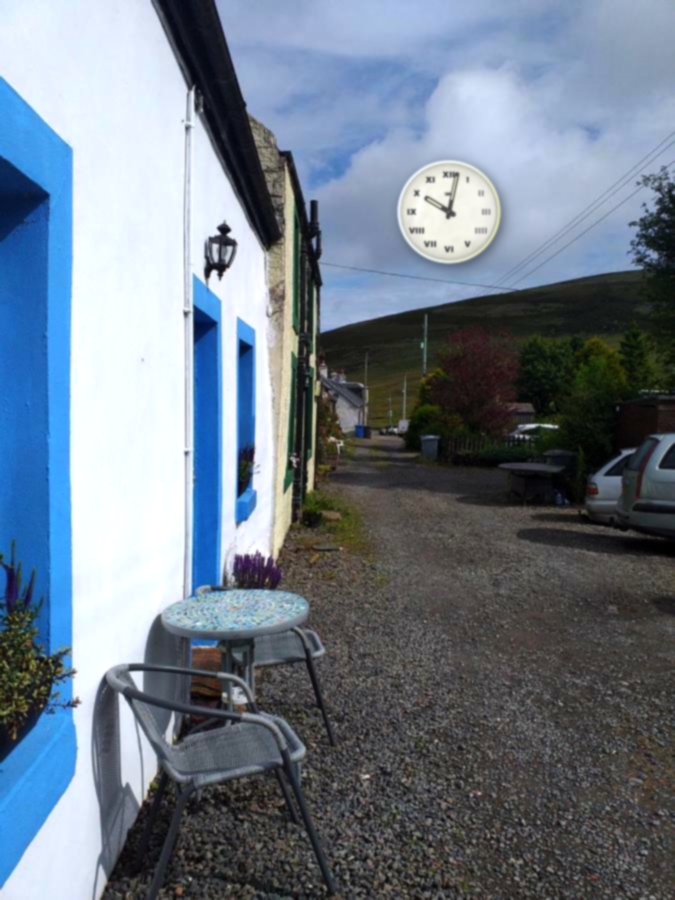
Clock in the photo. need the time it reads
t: 10:02
